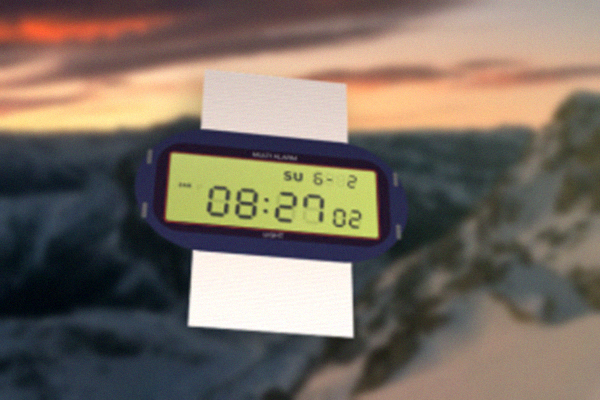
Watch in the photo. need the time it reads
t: 8:27:02
